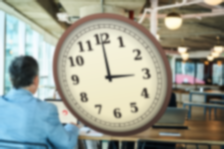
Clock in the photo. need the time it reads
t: 3:00
